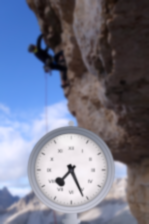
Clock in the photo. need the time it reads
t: 7:26
